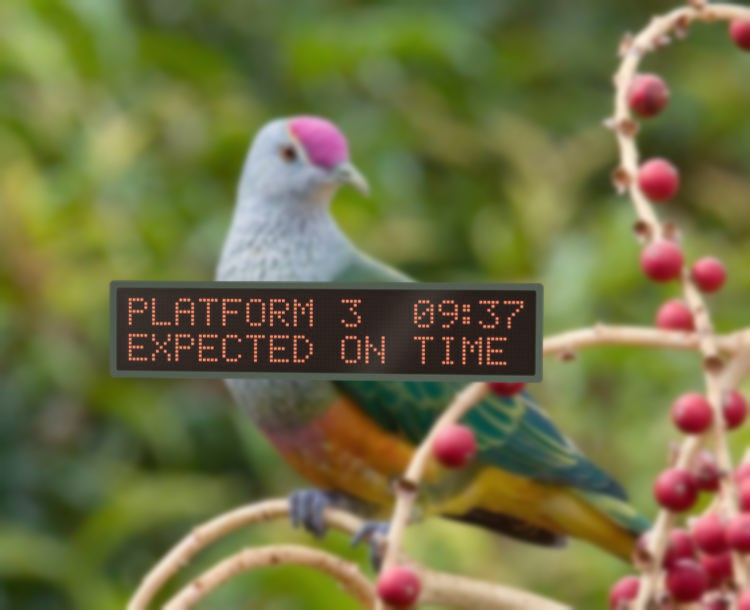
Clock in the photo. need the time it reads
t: 9:37
